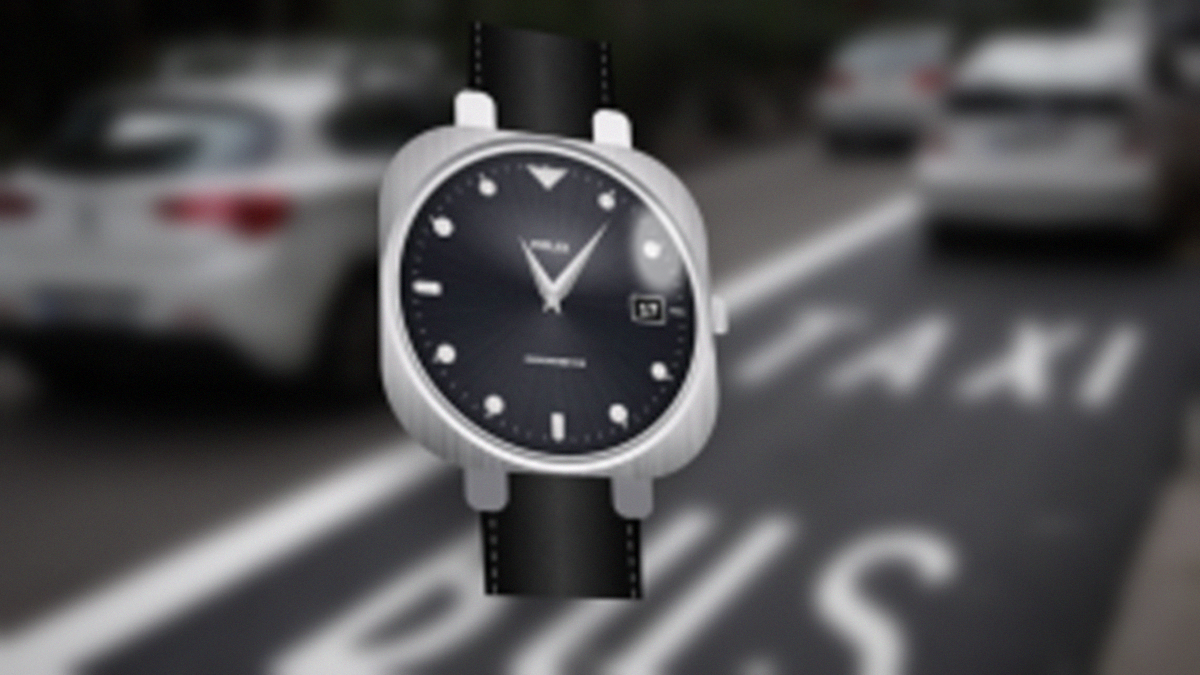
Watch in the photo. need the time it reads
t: 11:06
